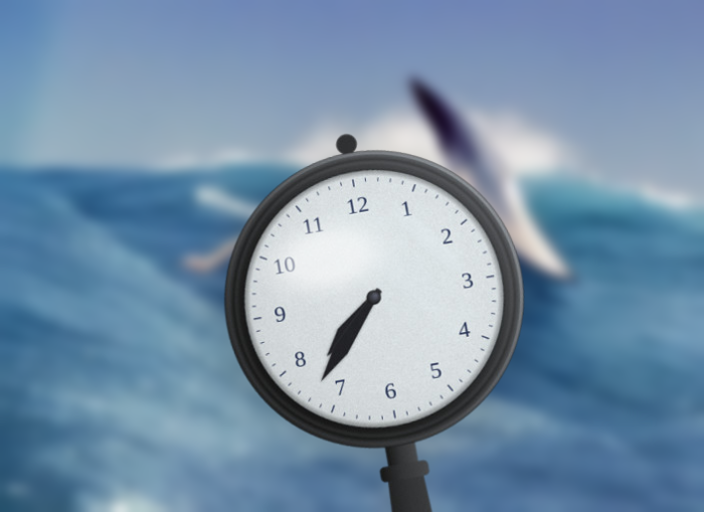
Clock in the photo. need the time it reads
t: 7:37
